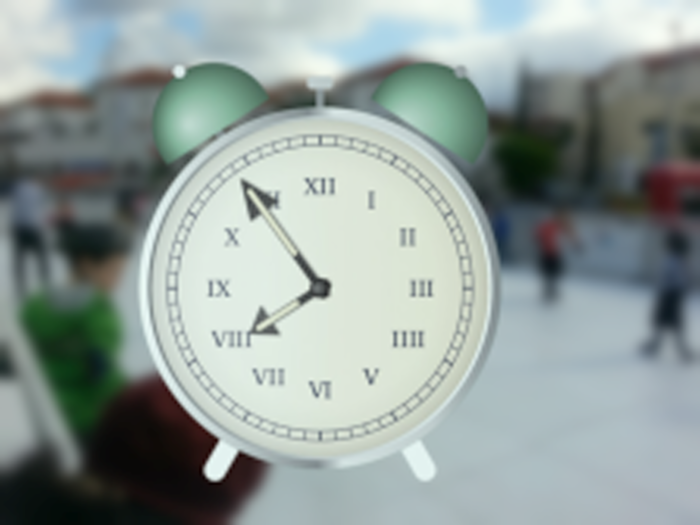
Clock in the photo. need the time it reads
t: 7:54
